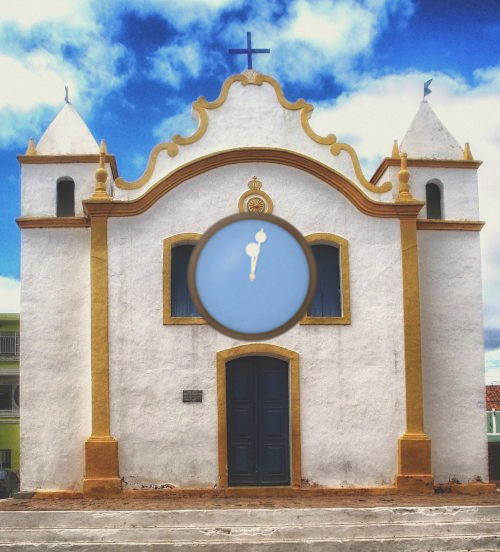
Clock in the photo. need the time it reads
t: 12:02
